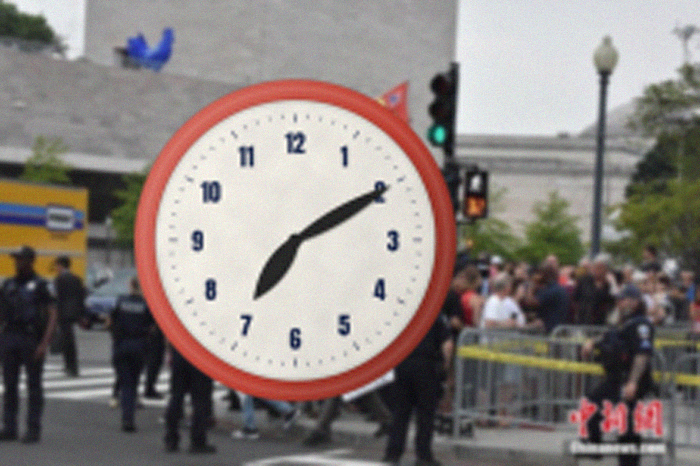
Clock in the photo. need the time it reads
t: 7:10
